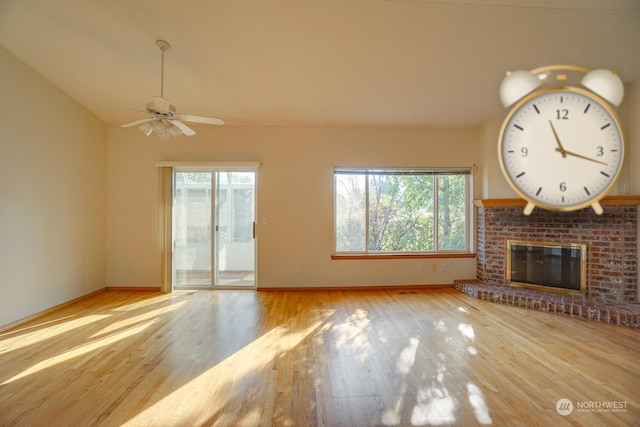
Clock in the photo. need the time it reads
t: 11:18
